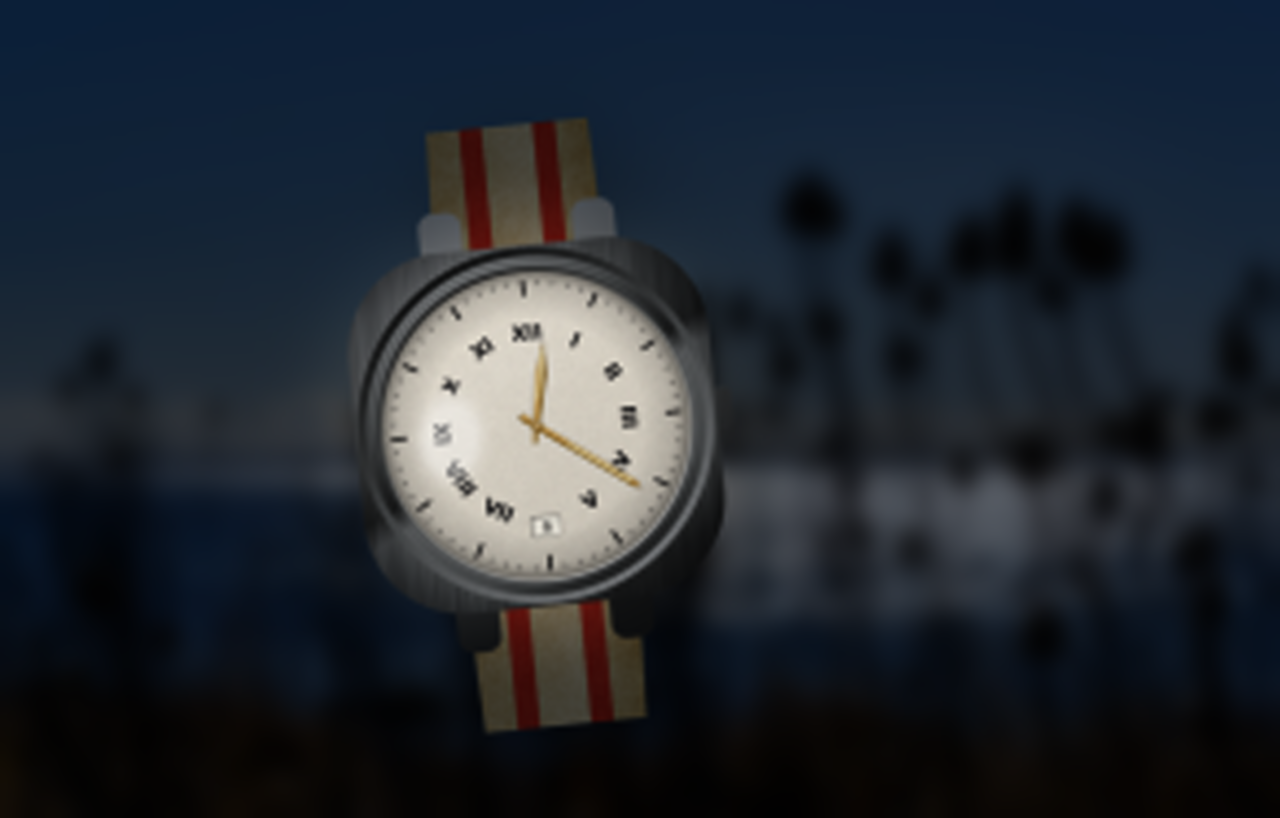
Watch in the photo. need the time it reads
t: 12:21
